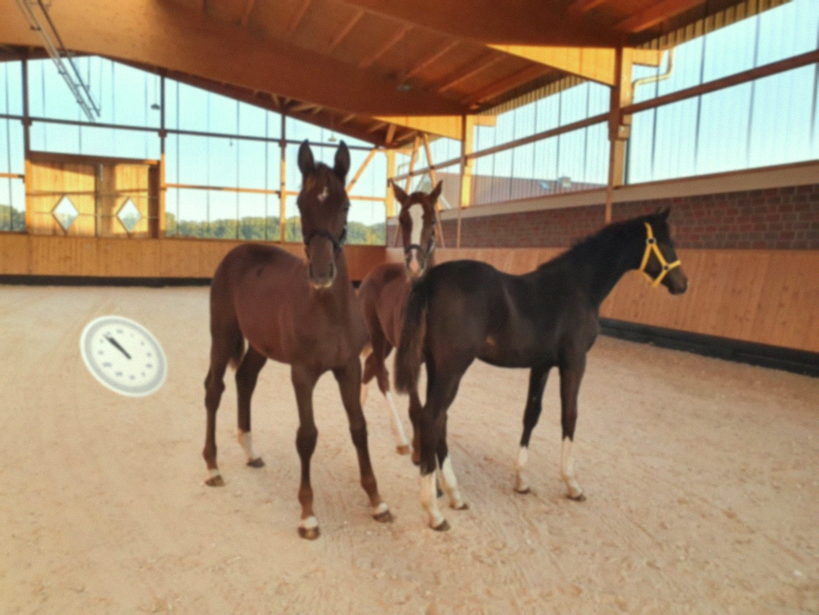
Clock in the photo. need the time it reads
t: 10:53
